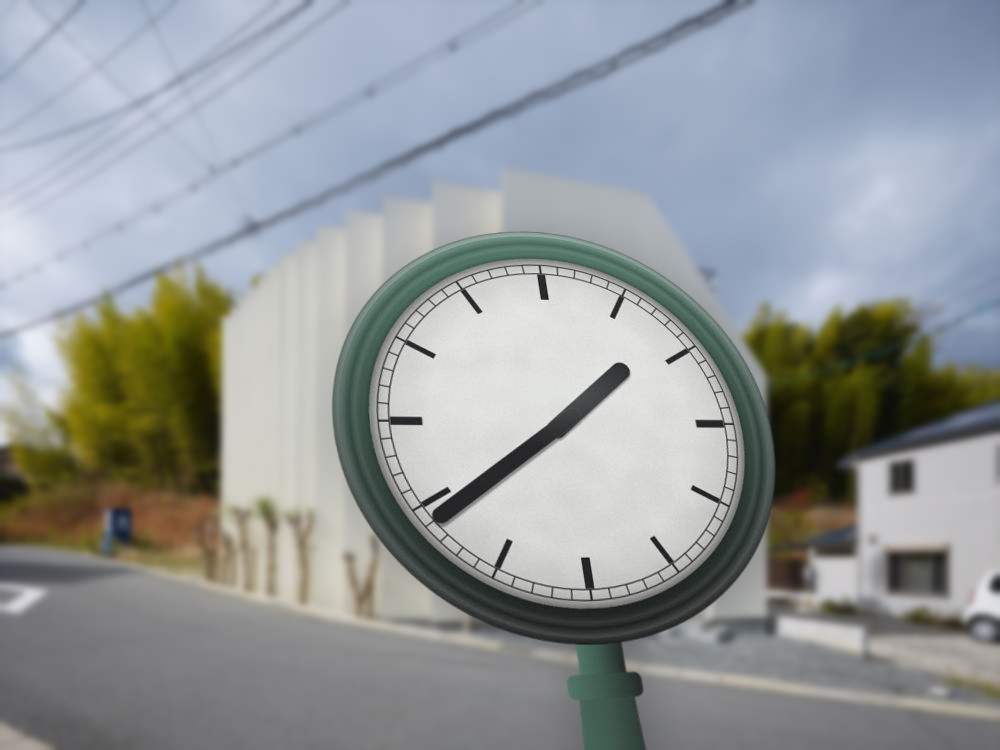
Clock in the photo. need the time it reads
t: 1:39
